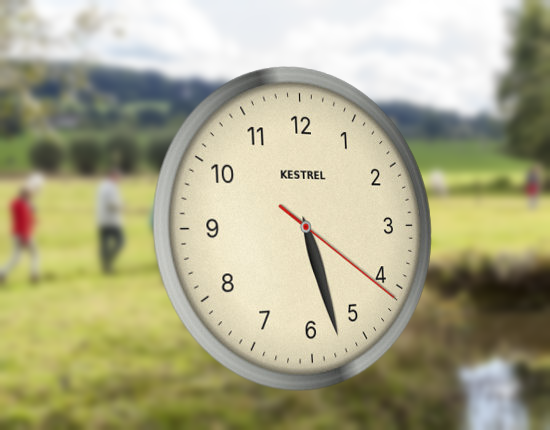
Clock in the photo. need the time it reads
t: 5:27:21
